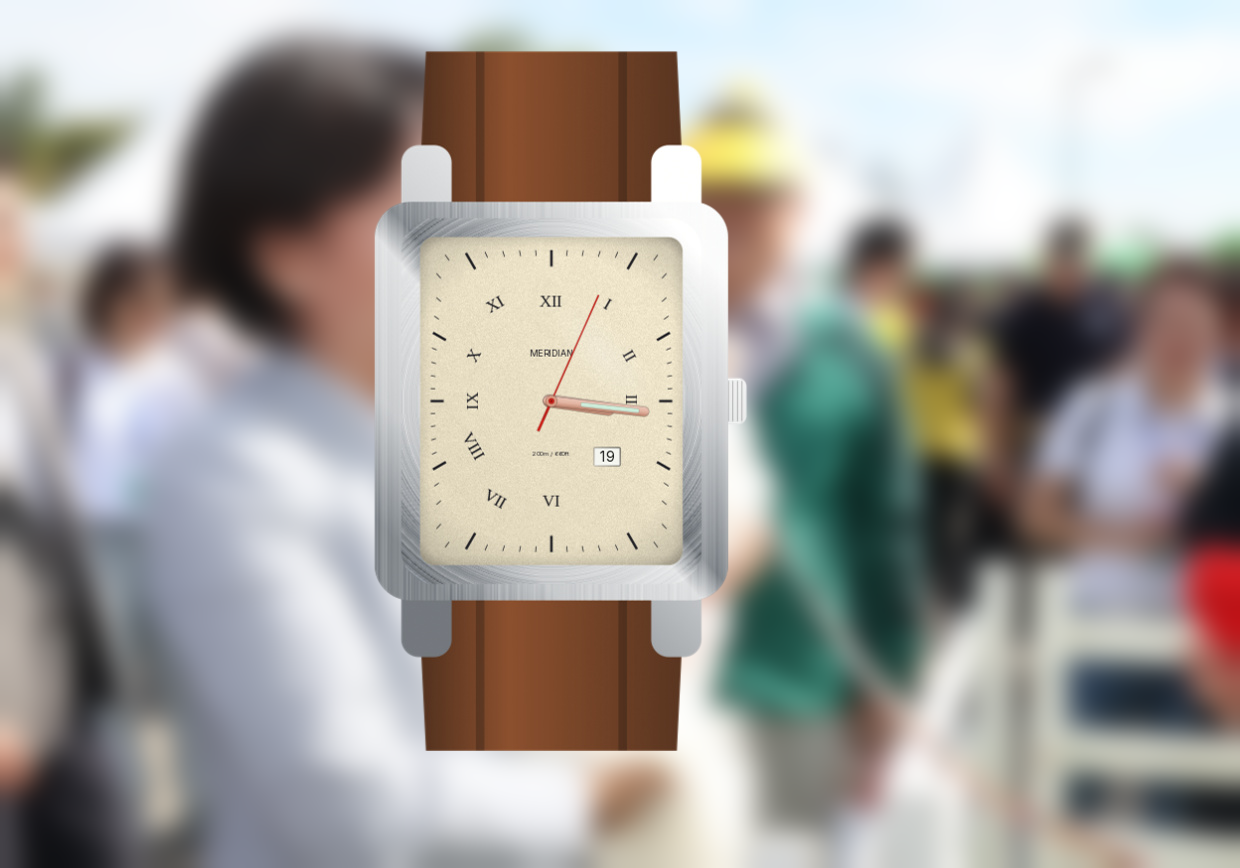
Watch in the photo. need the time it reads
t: 3:16:04
